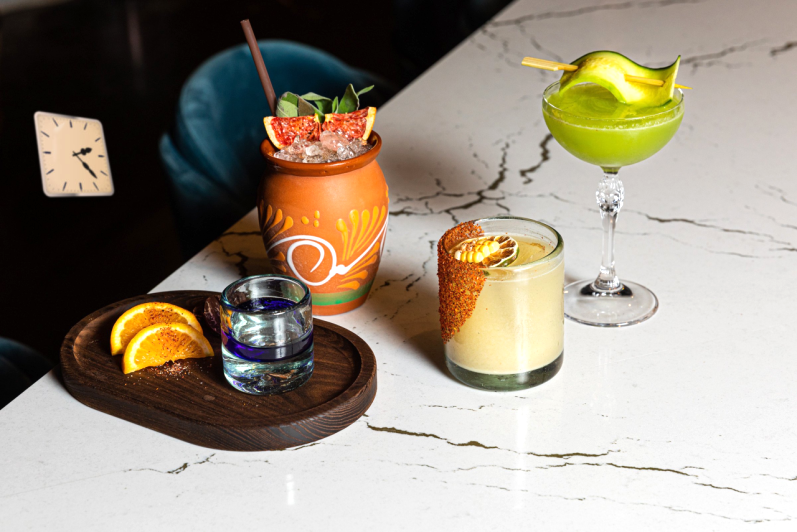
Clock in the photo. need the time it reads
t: 2:23
